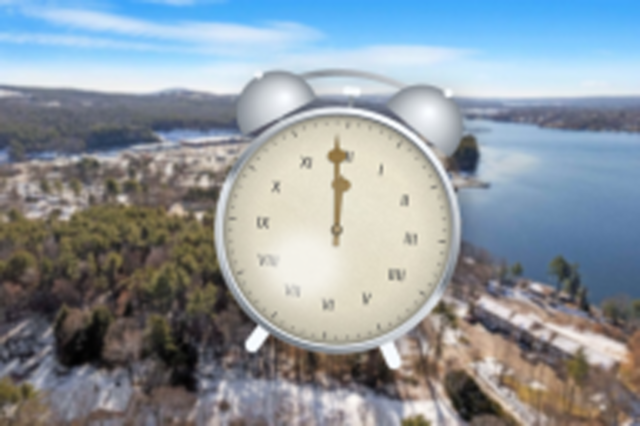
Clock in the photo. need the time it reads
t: 11:59
